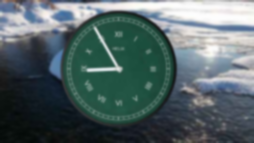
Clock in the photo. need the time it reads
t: 8:55
